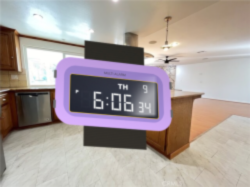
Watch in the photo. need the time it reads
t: 6:06:34
